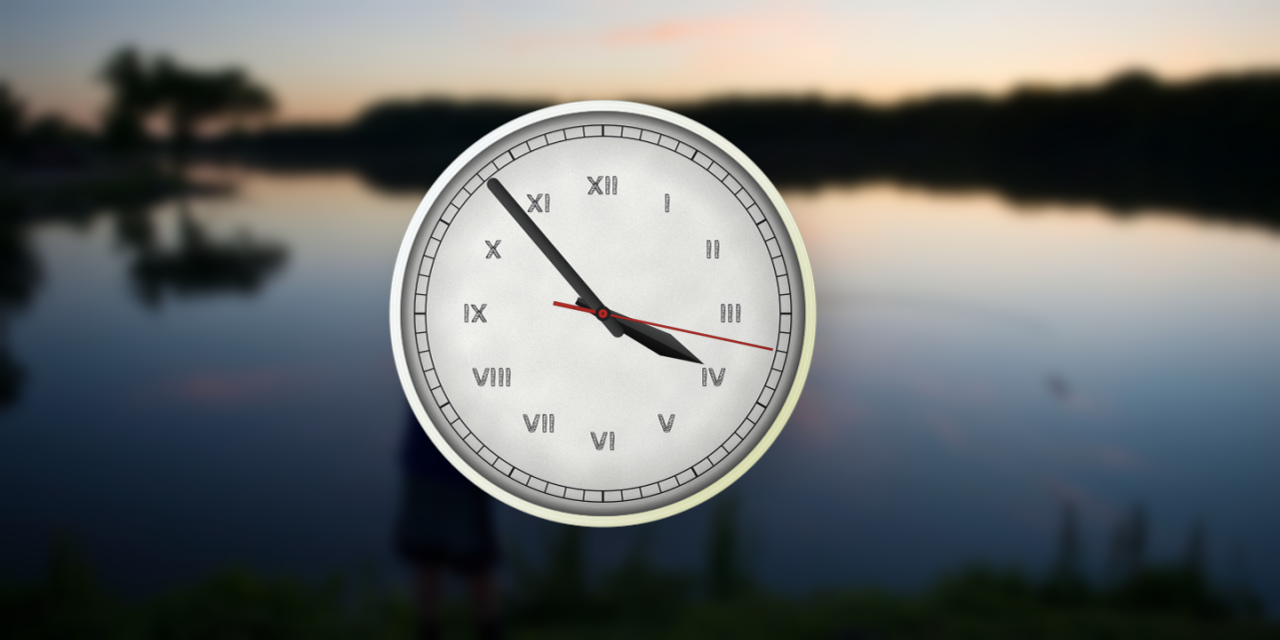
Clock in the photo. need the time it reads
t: 3:53:17
